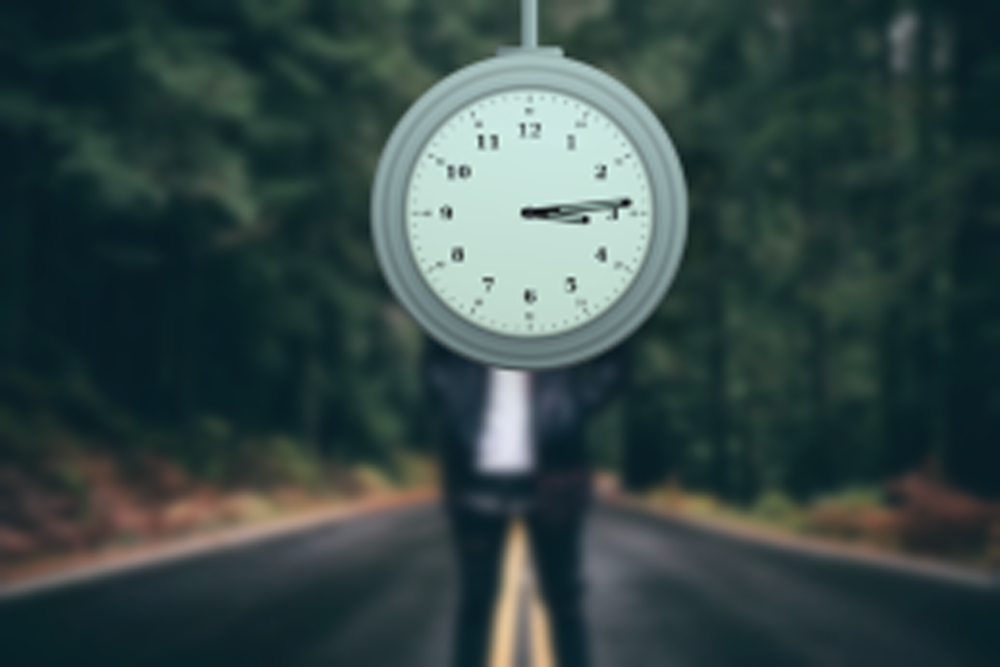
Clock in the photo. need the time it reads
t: 3:14
